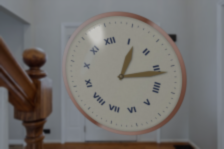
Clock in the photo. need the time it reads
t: 1:16
